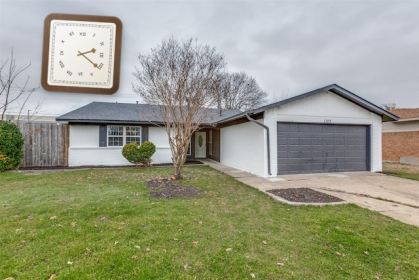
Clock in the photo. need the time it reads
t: 2:21
